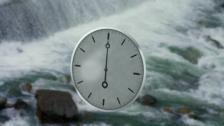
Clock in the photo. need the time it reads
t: 6:00
